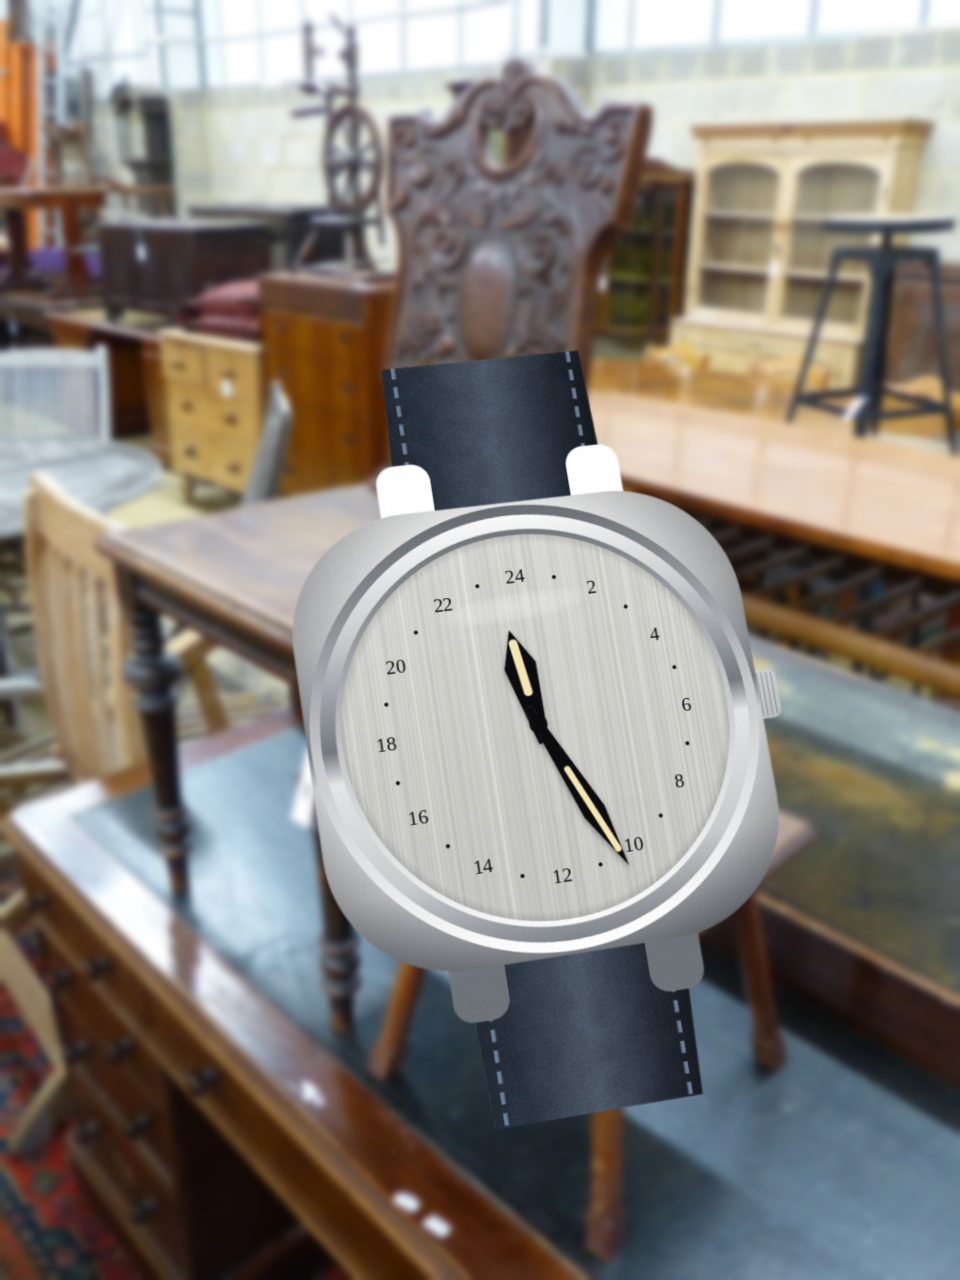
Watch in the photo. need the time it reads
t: 23:26
